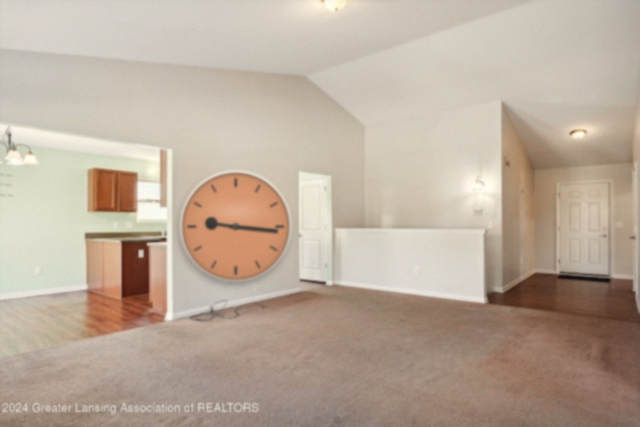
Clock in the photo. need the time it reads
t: 9:16
